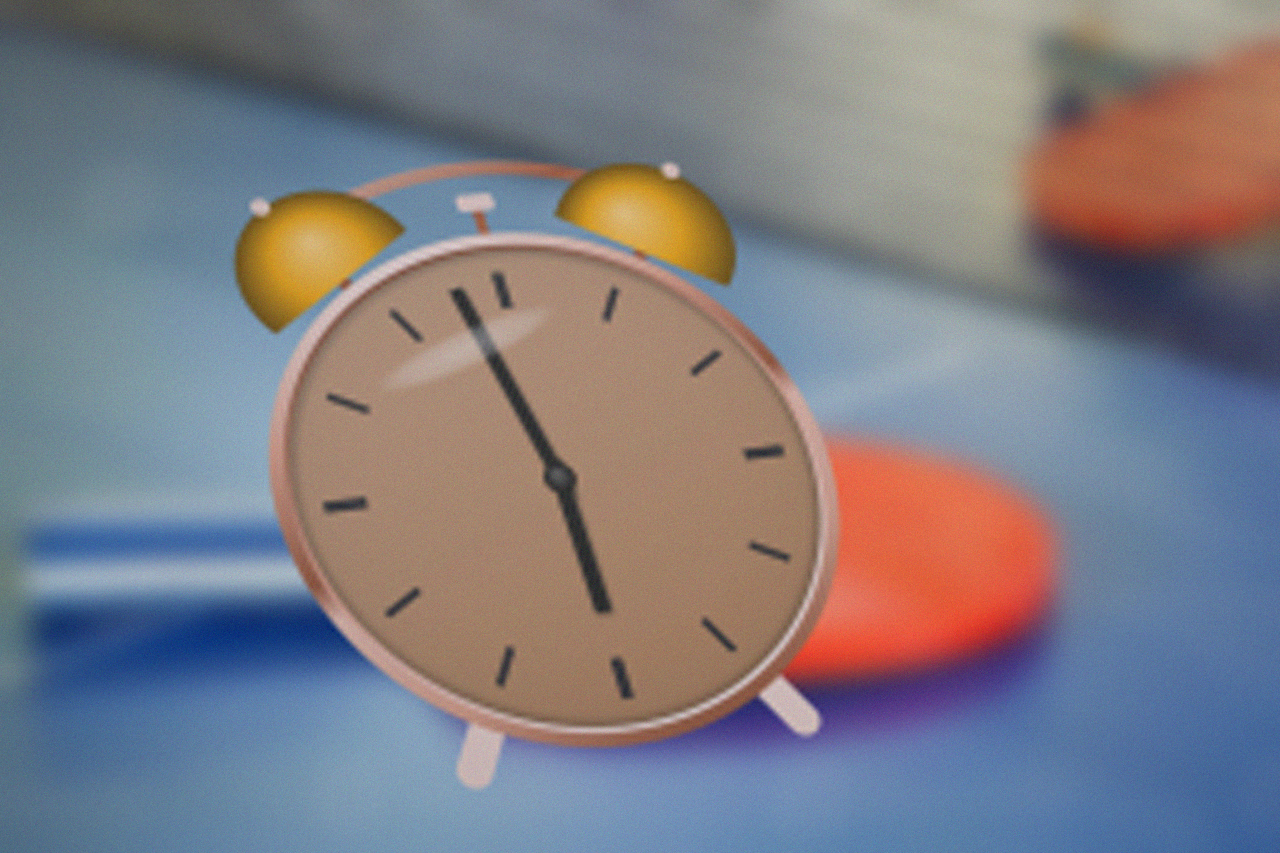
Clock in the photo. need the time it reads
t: 5:58
